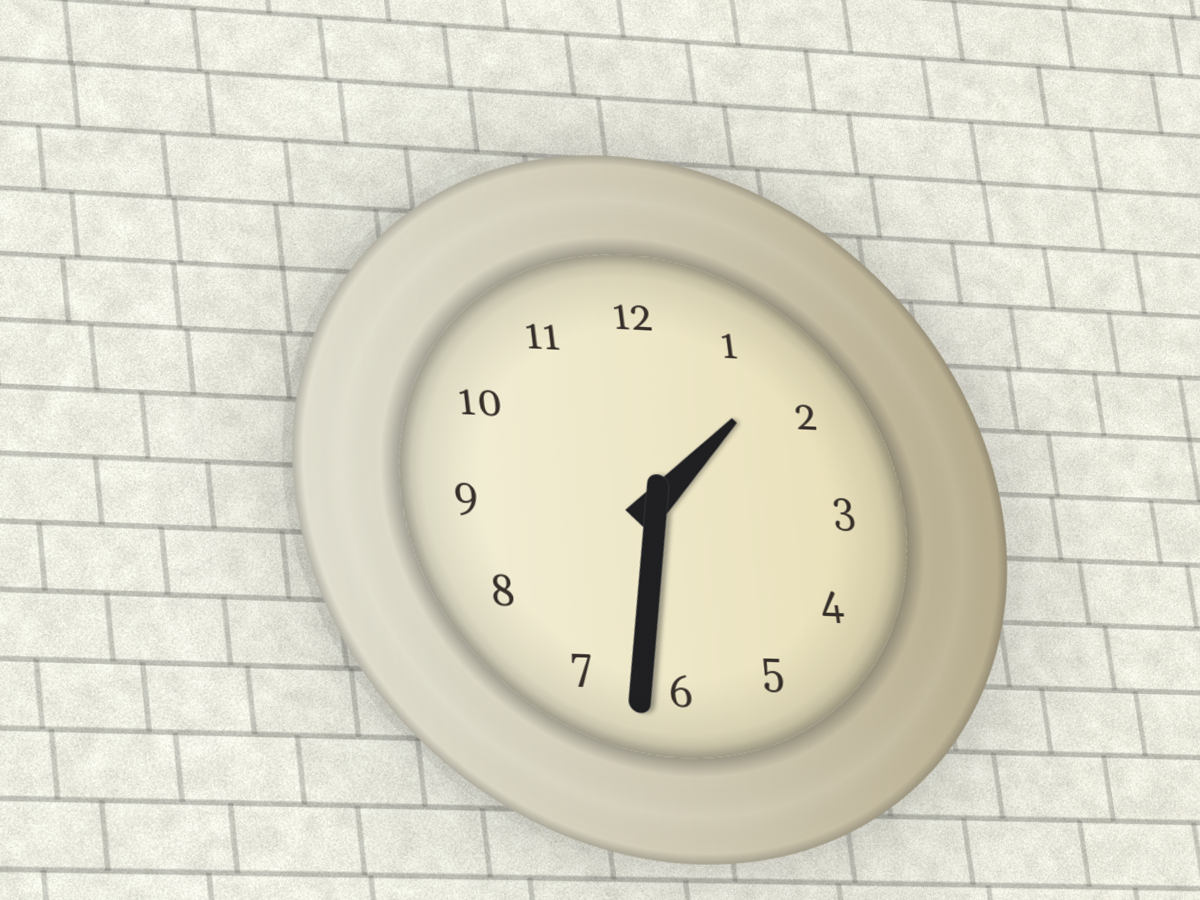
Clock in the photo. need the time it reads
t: 1:32
